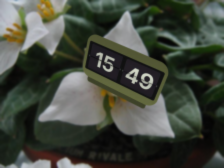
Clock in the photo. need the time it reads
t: 15:49
